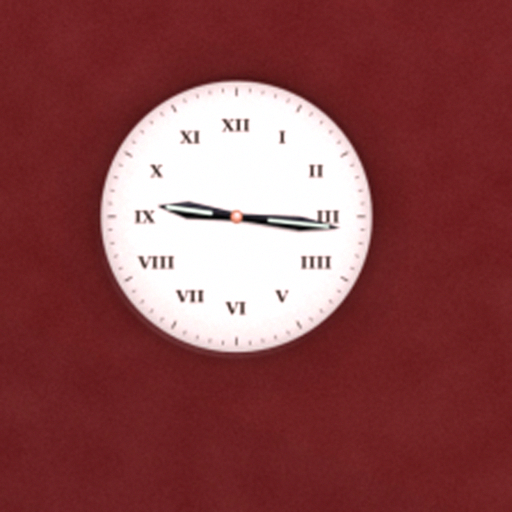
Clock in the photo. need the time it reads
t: 9:16
